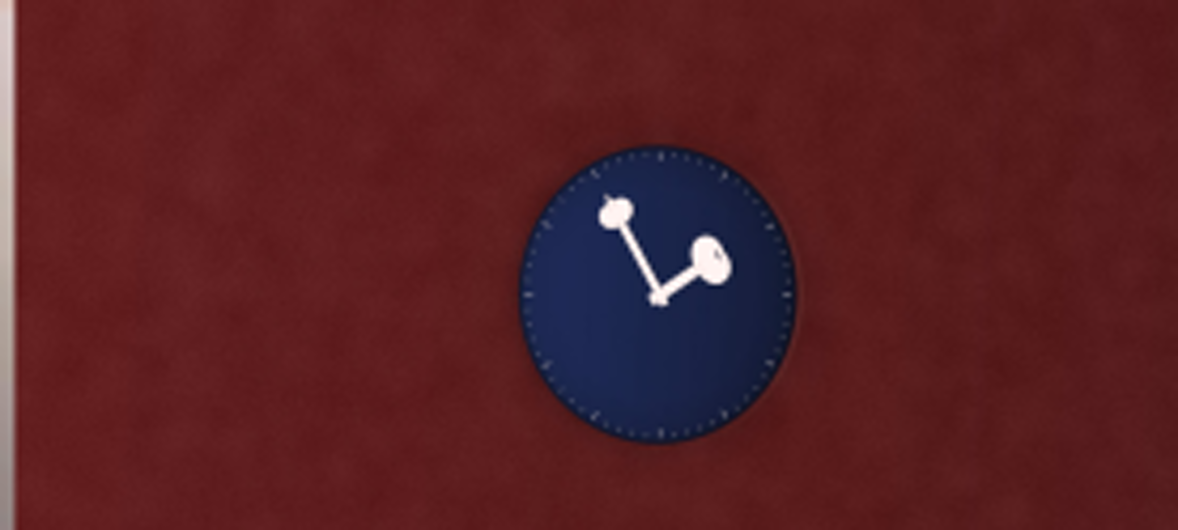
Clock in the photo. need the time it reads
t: 1:55
